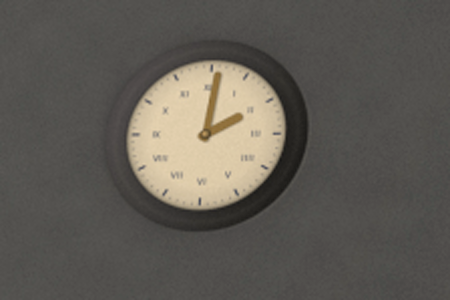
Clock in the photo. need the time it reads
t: 2:01
